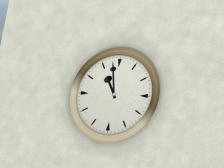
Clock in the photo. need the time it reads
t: 10:58
